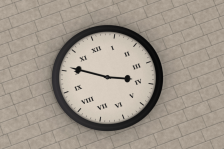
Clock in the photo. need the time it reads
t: 3:51
